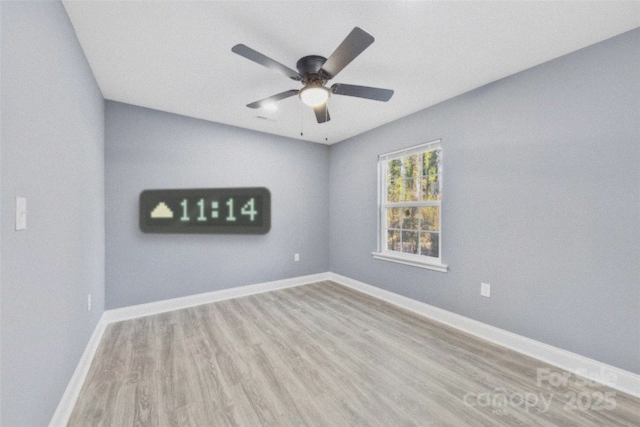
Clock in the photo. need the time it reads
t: 11:14
